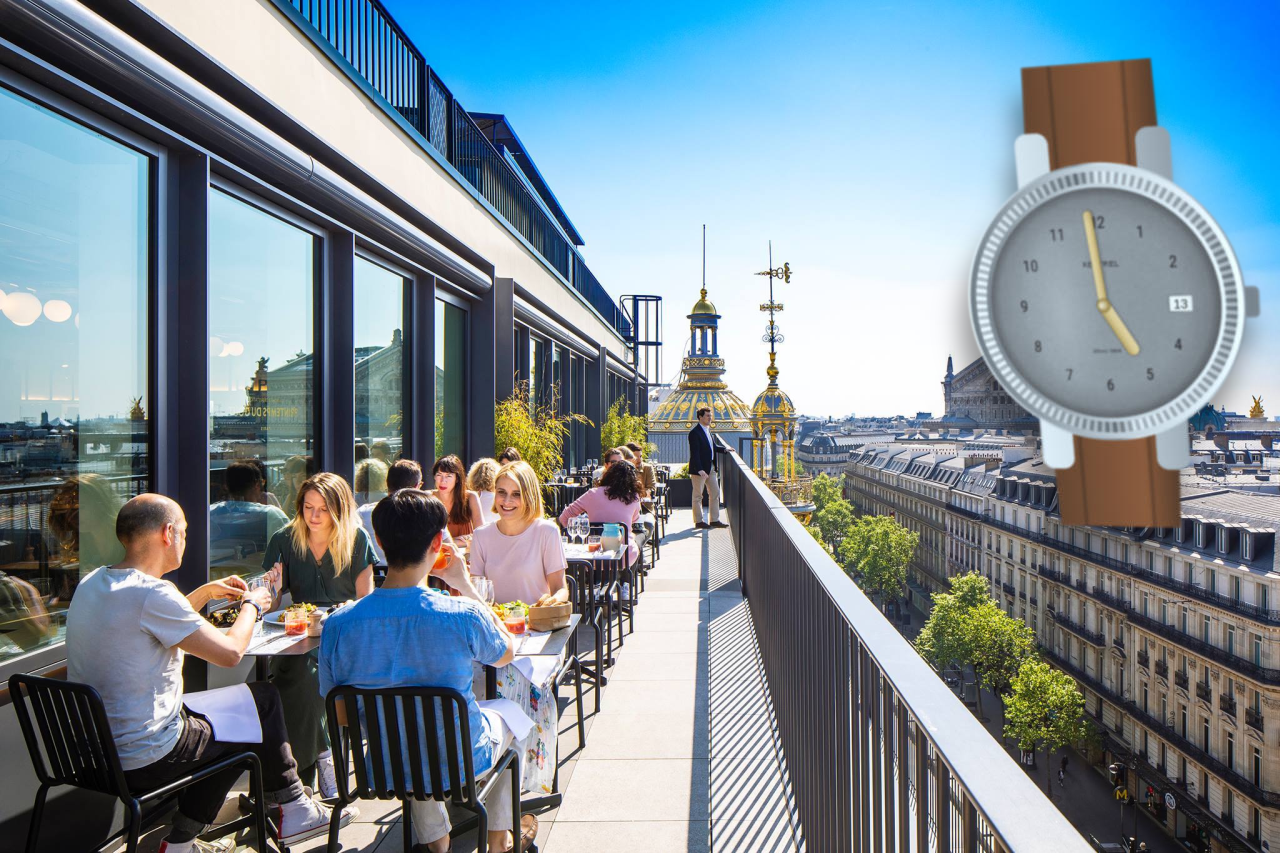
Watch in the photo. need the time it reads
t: 4:59
